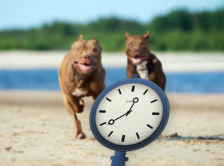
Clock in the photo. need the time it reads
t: 12:39
